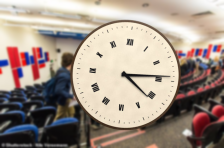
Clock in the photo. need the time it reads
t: 4:14
